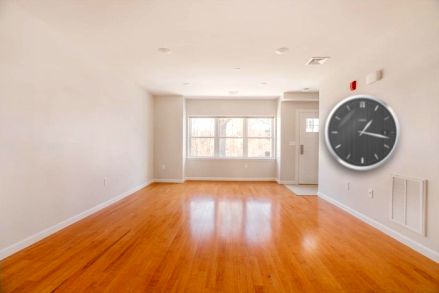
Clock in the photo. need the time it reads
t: 1:17
